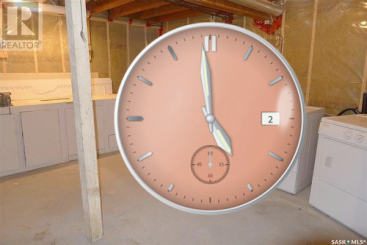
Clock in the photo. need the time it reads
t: 4:59
